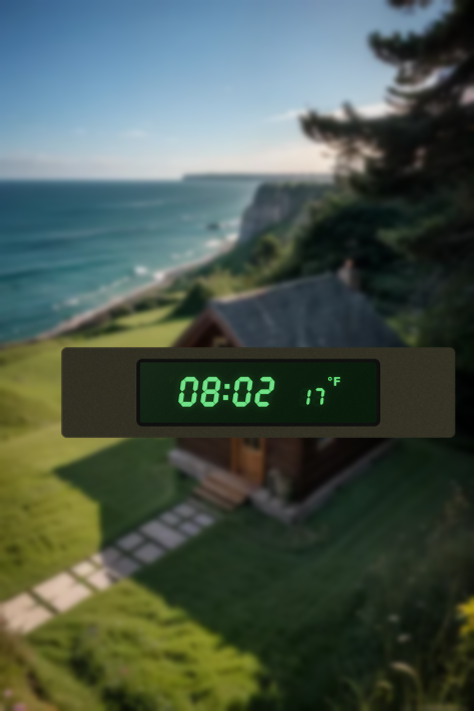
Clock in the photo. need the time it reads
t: 8:02
